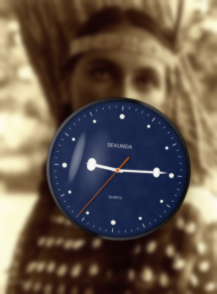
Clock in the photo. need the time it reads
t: 9:14:36
